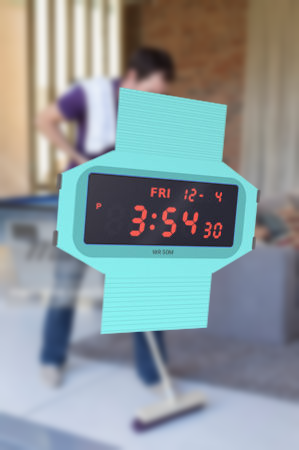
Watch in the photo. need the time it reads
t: 3:54:30
